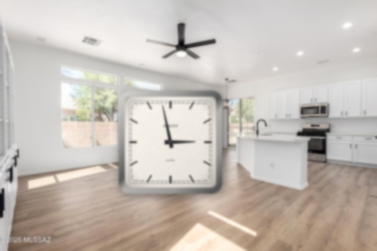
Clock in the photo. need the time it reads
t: 2:58
